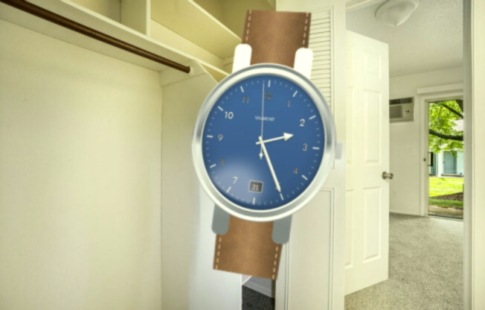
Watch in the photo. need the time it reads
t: 2:24:59
